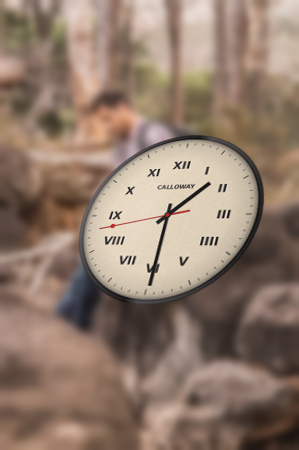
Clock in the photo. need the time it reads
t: 1:29:43
